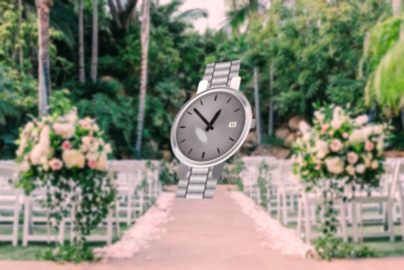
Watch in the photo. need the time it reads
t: 12:52
